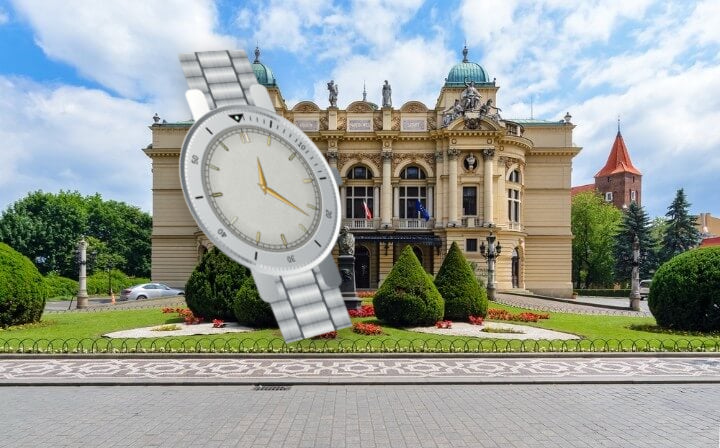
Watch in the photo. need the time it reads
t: 12:22
